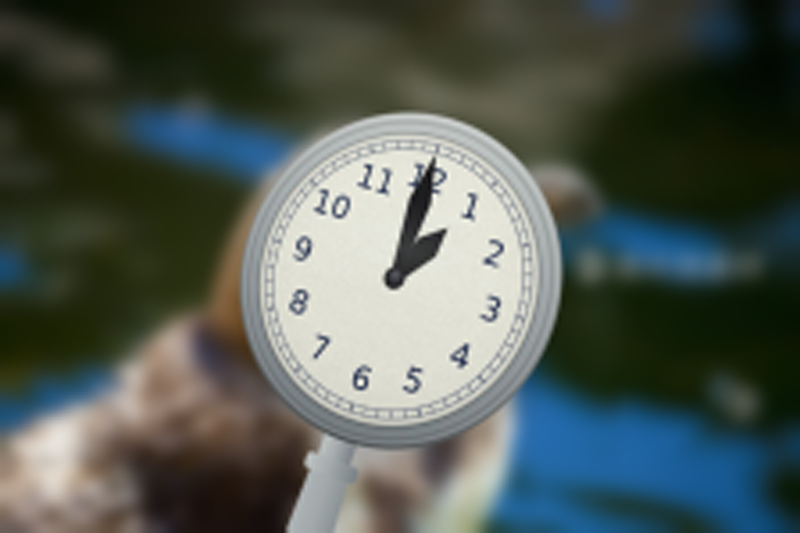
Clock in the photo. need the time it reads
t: 1:00
